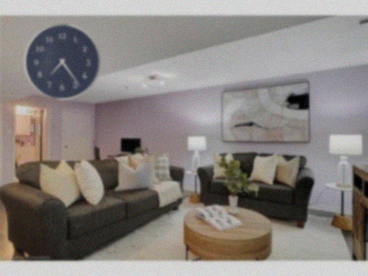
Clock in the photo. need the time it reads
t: 7:24
